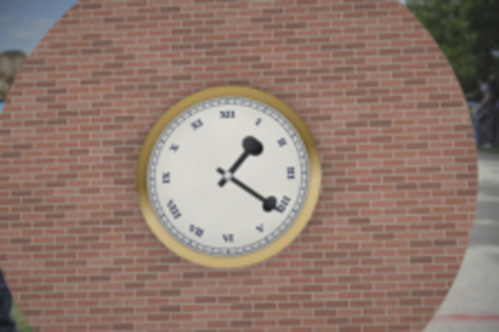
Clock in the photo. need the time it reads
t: 1:21
